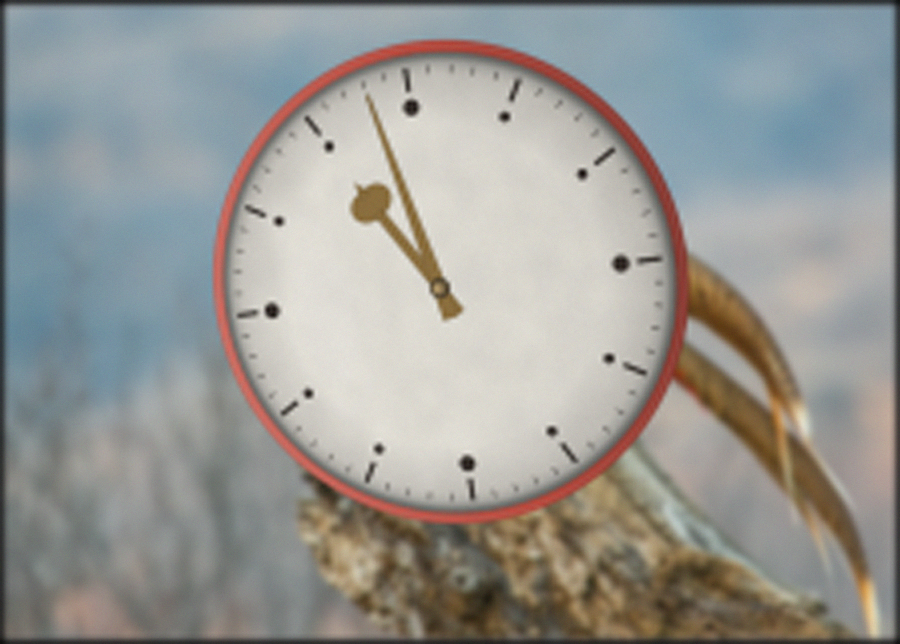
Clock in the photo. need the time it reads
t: 10:58
